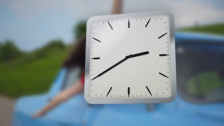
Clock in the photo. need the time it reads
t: 2:40
